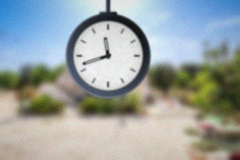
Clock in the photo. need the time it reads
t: 11:42
